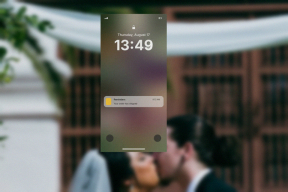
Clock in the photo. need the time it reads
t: 13:49
